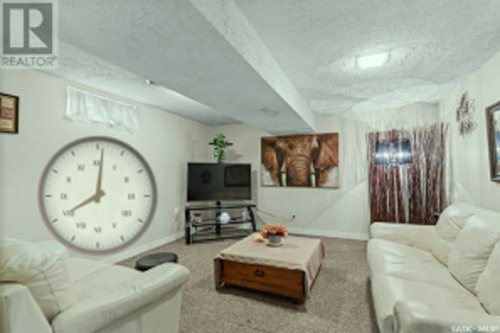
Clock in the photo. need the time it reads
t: 8:01
